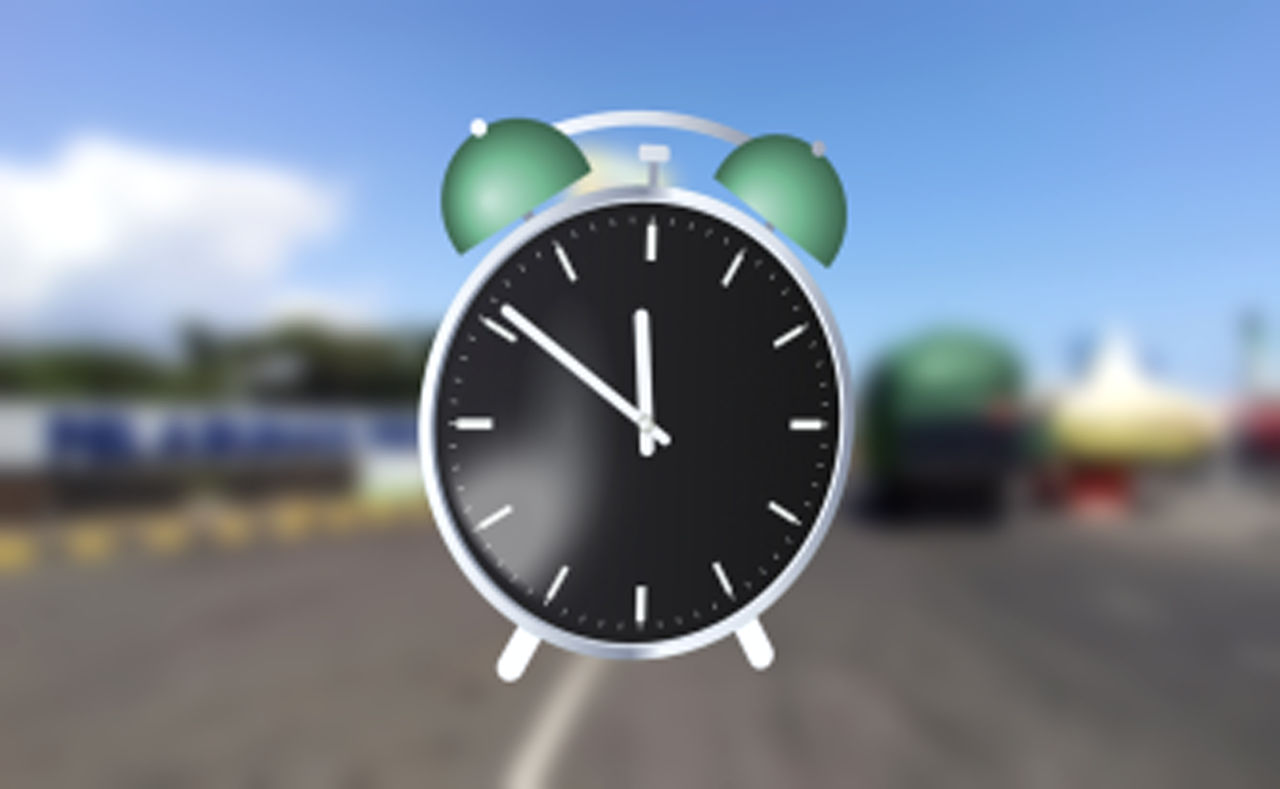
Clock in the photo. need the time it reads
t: 11:51
